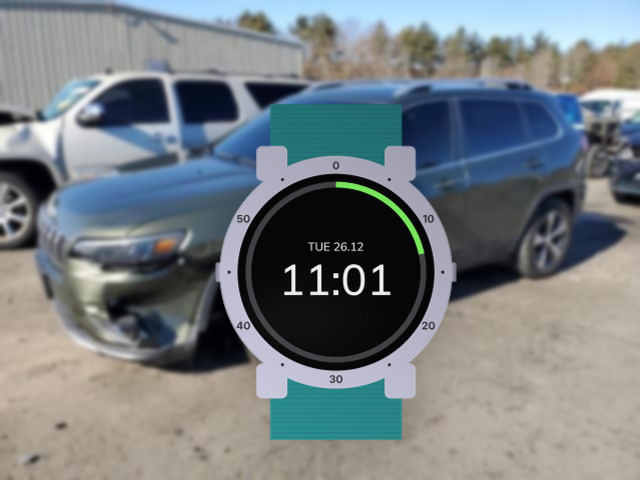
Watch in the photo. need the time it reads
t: 11:01
